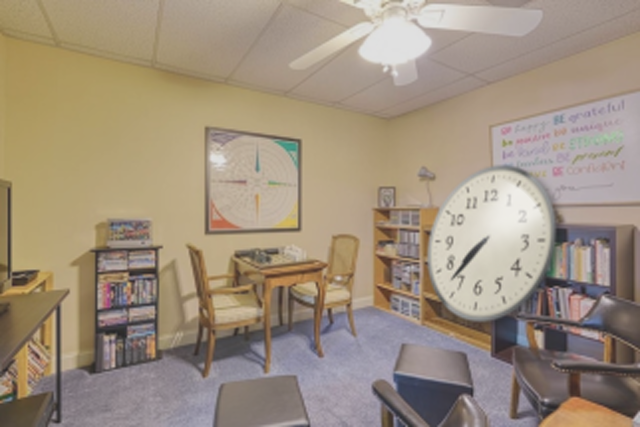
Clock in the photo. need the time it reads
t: 7:37
